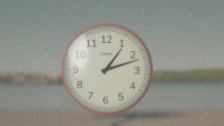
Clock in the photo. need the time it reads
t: 1:12
